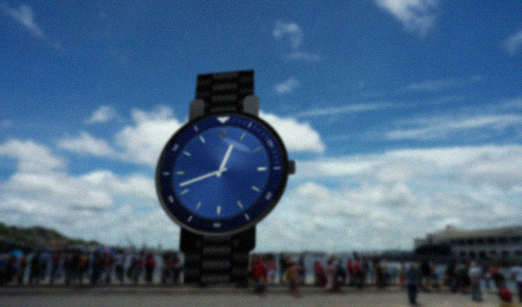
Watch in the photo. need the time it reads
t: 12:42
